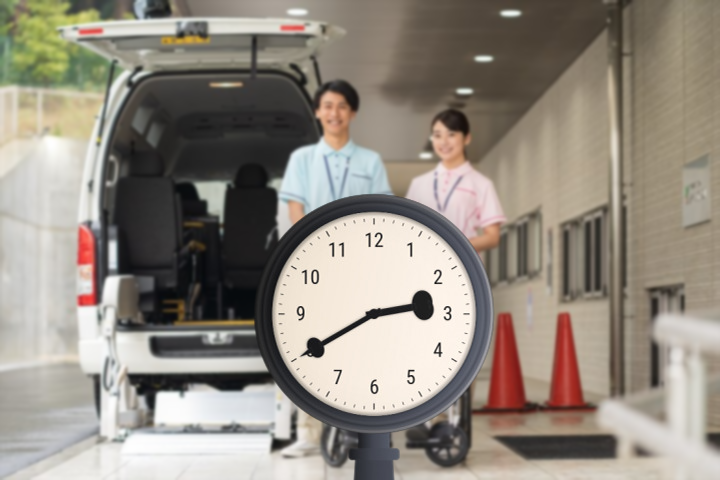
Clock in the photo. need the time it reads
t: 2:40
